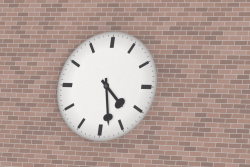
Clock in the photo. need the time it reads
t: 4:28
